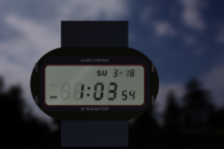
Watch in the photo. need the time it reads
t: 1:03:54
